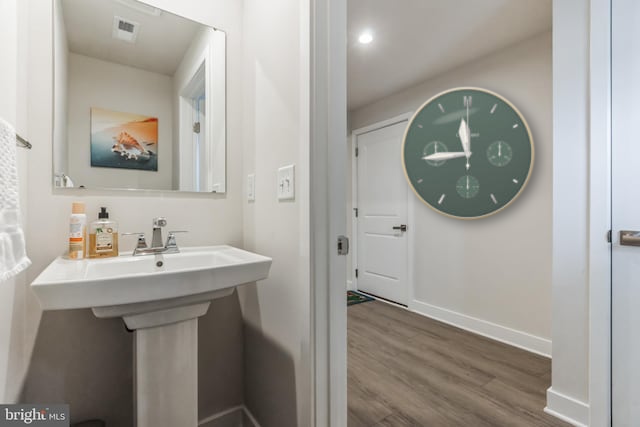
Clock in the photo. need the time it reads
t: 11:44
